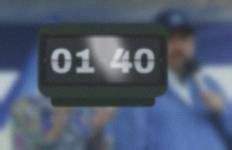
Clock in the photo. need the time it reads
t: 1:40
